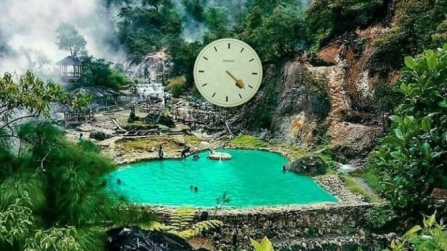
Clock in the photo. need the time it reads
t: 4:22
